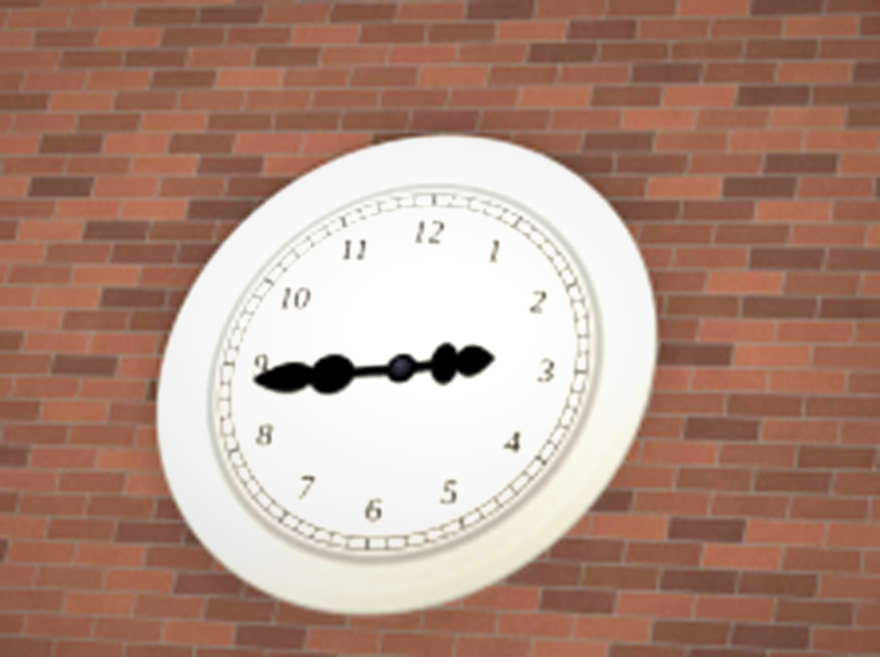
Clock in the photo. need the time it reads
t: 2:44
